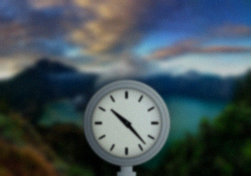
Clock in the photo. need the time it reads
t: 10:23
